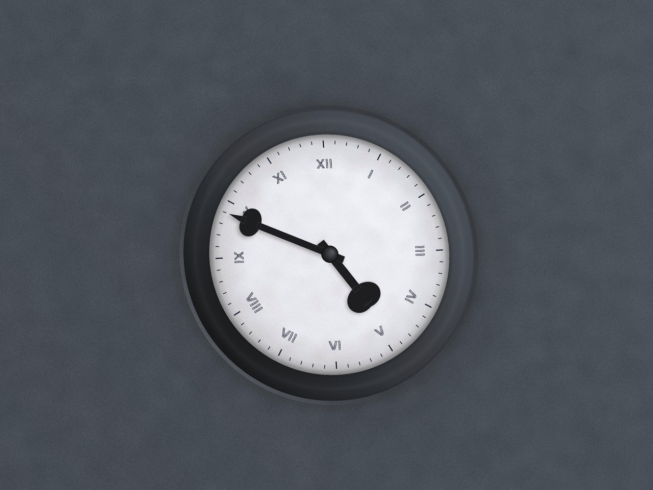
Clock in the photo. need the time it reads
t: 4:49
